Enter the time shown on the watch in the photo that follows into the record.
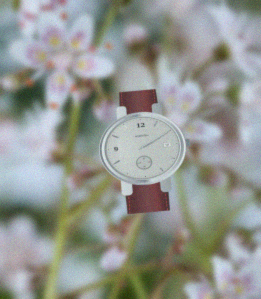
2:10
